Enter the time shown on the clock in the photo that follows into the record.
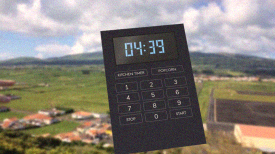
4:39
